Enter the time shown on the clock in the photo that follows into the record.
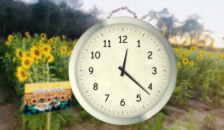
12:22
